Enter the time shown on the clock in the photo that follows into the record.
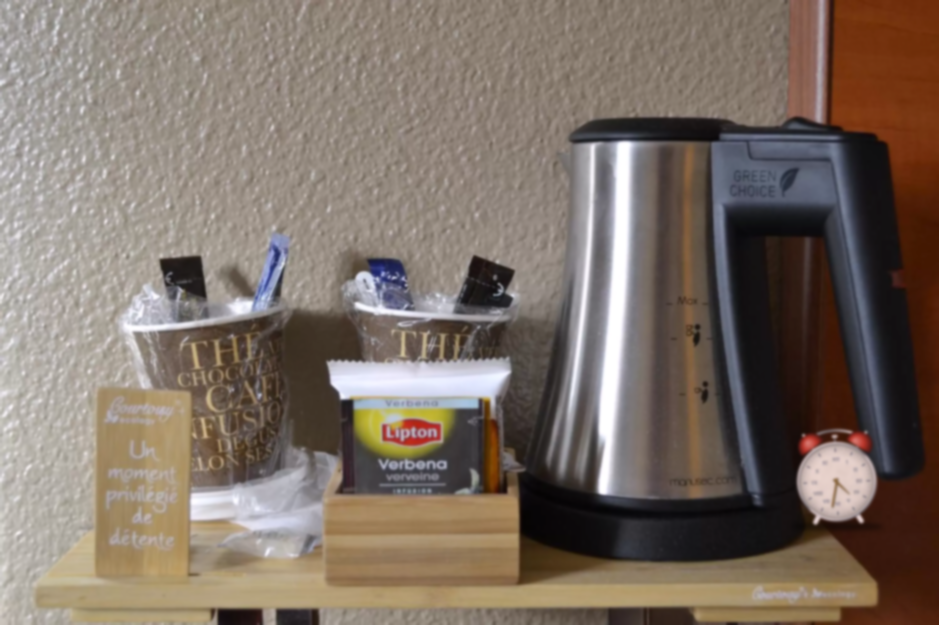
4:32
